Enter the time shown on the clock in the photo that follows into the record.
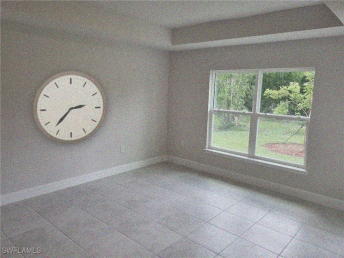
2:37
